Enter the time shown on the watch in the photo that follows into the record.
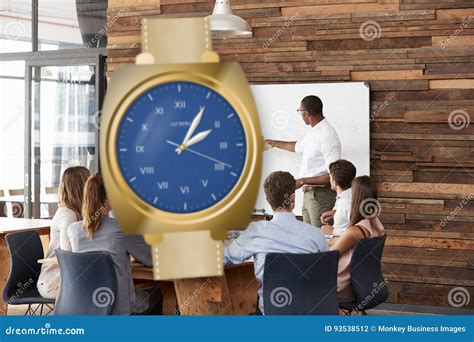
2:05:19
